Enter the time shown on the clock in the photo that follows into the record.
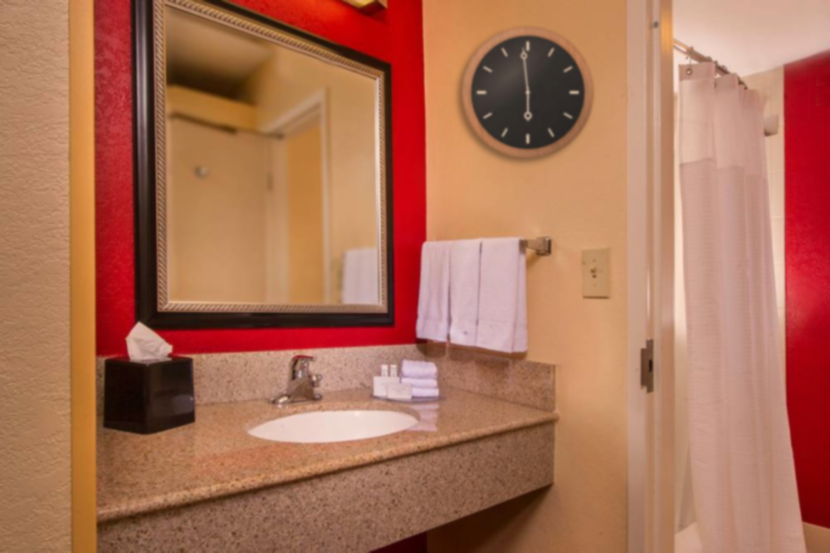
5:59
